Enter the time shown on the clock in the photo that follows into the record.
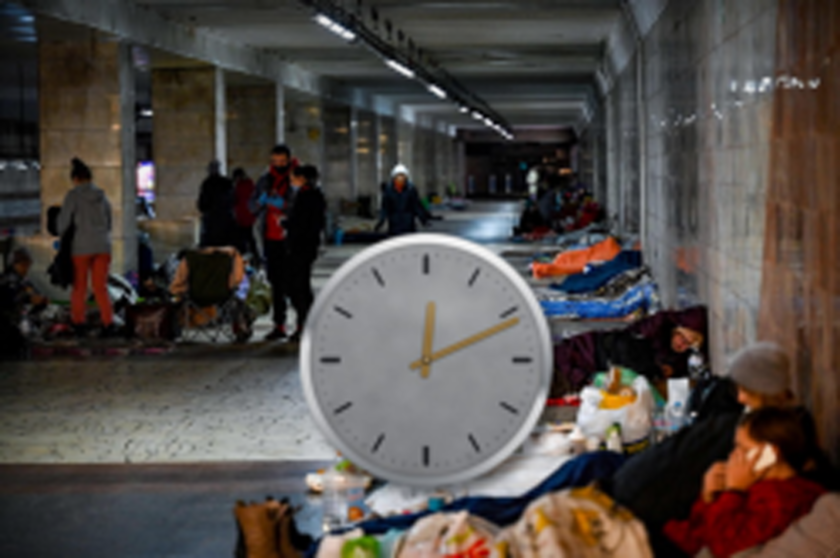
12:11
